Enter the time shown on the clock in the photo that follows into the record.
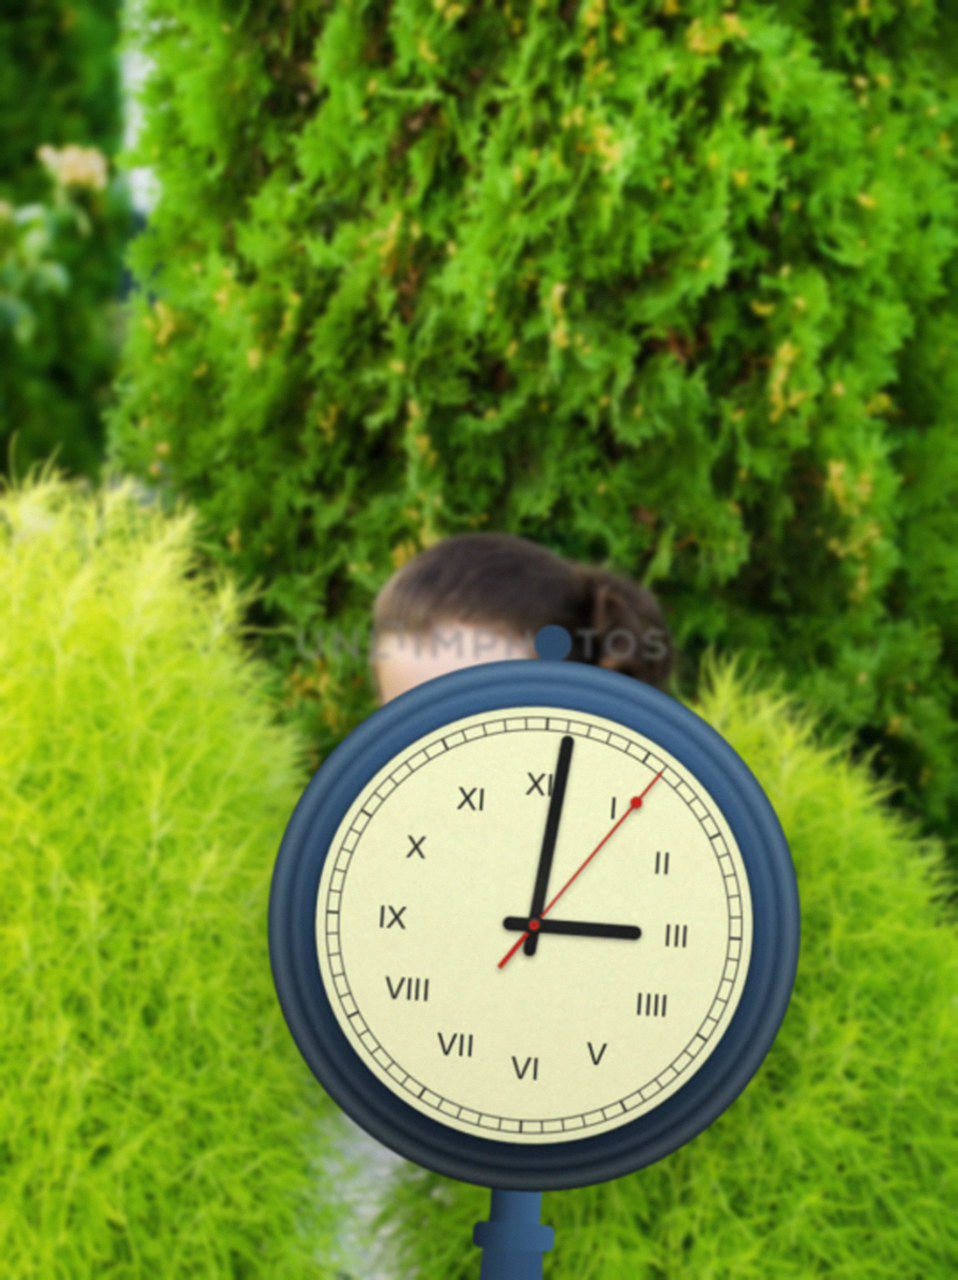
3:01:06
